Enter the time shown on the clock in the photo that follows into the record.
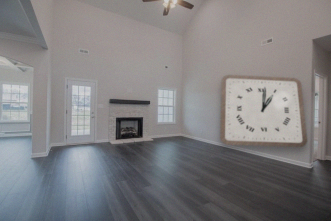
1:01
